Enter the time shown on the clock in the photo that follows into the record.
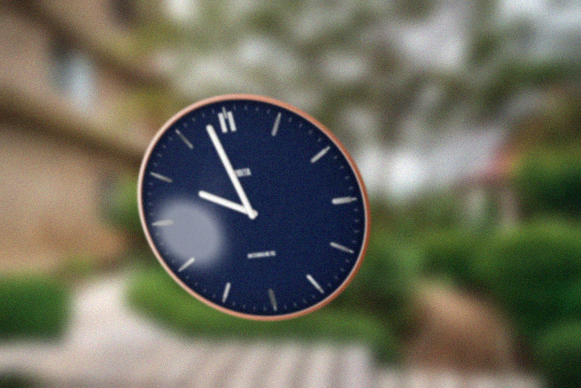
9:58
